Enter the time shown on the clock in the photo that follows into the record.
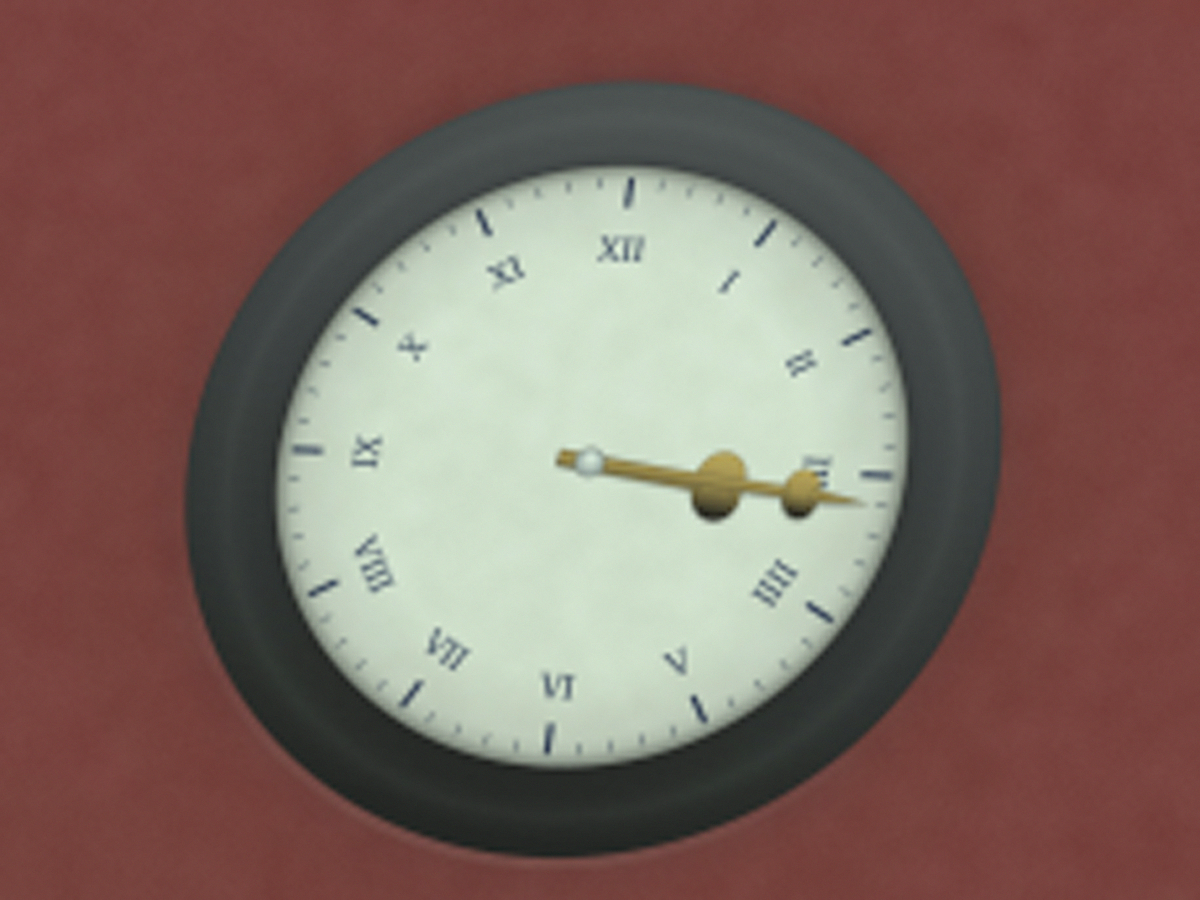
3:16
